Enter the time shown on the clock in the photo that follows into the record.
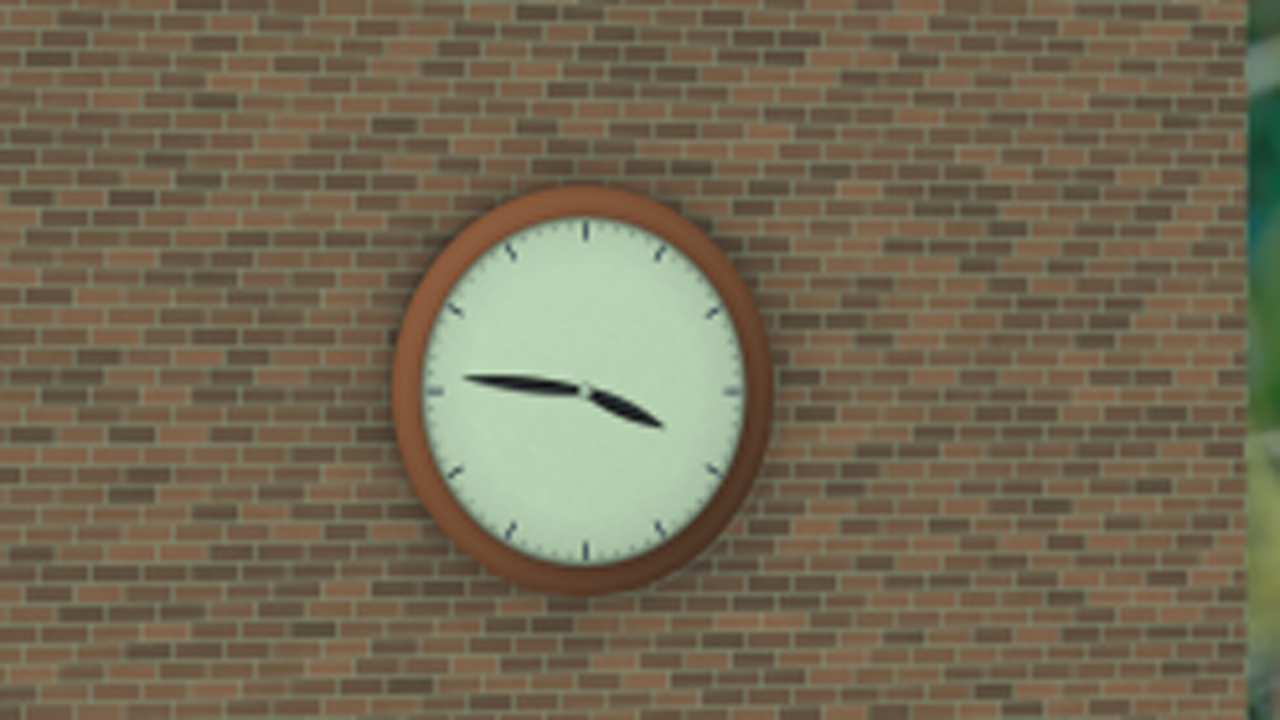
3:46
